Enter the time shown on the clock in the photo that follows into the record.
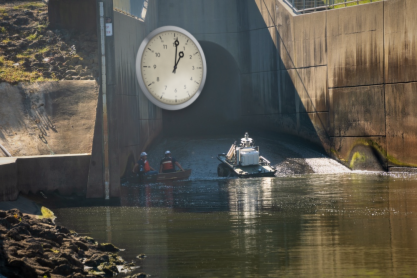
1:01
